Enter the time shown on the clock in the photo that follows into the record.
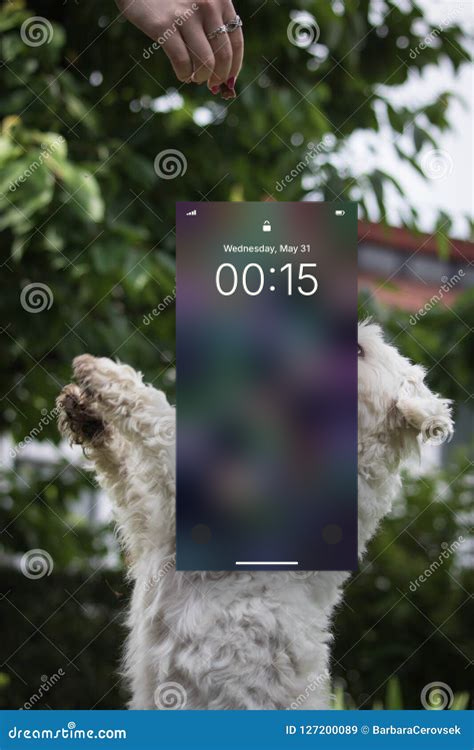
0:15
